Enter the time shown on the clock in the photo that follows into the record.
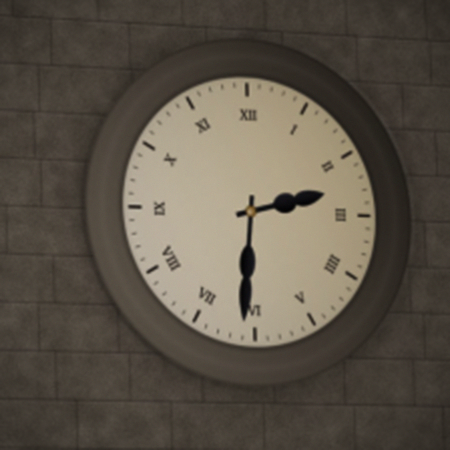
2:31
